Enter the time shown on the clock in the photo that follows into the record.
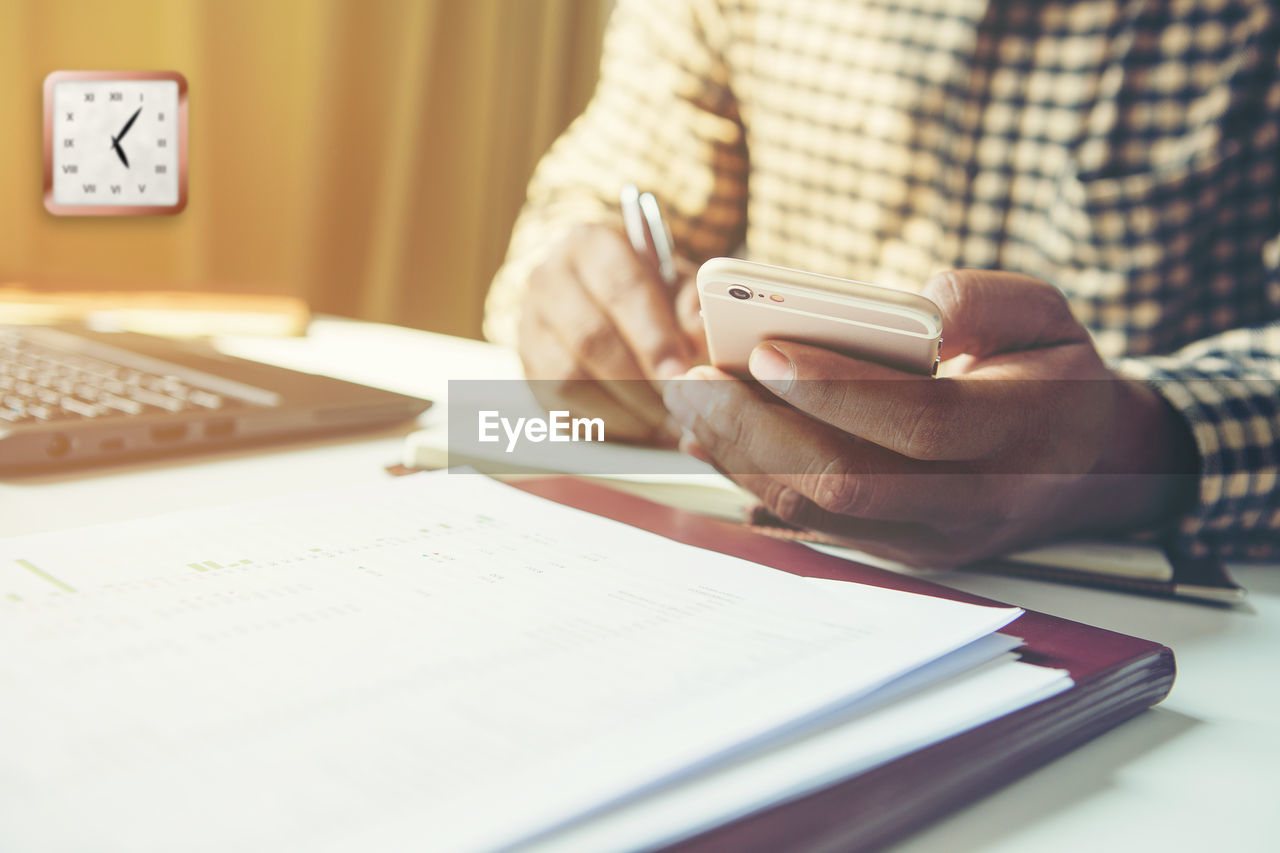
5:06
